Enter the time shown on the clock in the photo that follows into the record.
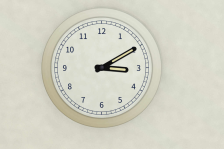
3:10
